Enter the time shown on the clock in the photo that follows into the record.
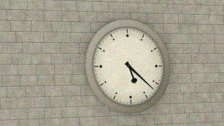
5:22
